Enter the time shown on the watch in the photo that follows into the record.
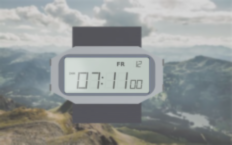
7:11
